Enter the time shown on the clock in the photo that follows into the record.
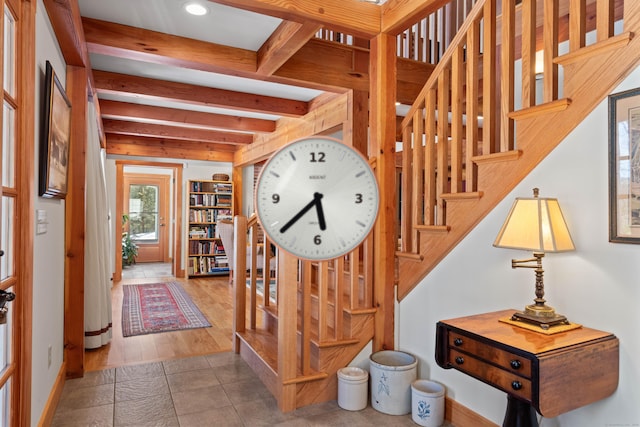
5:38
